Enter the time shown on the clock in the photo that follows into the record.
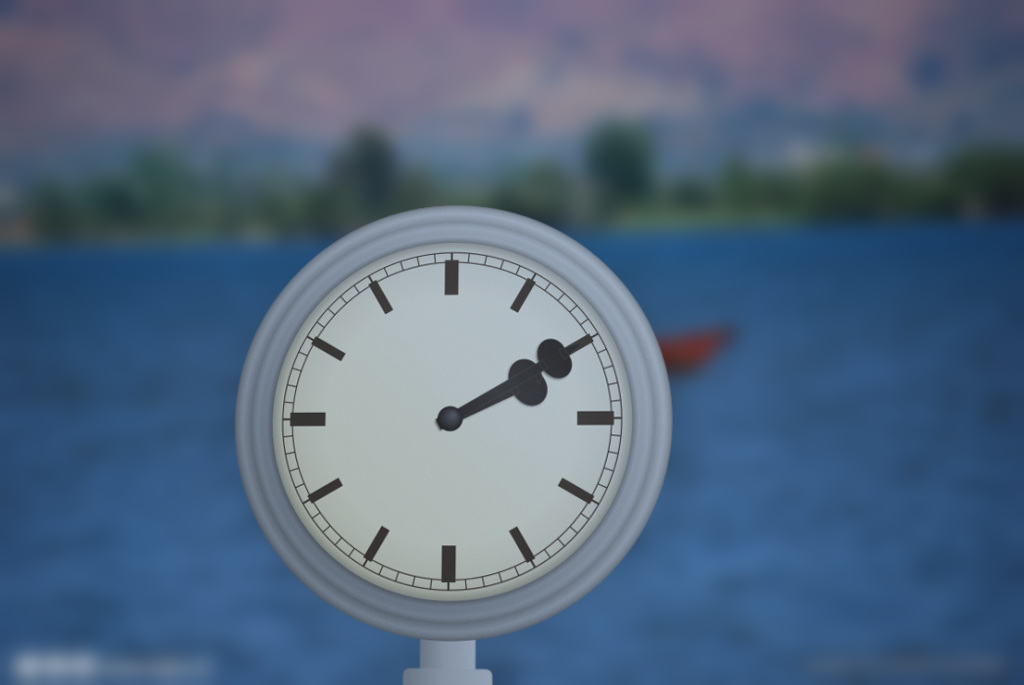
2:10
